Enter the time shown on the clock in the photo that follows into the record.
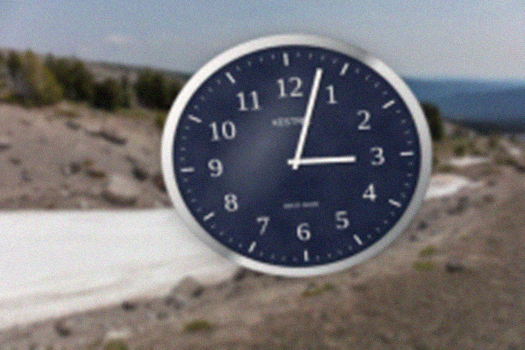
3:03
